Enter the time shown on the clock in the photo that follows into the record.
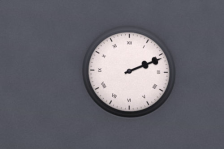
2:11
